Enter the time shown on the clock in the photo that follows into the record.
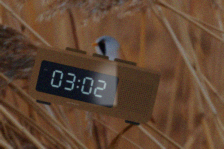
3:02
